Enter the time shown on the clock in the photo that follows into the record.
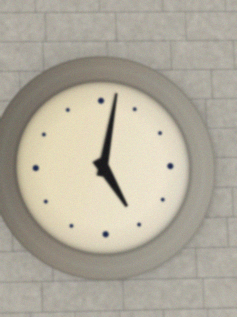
5:02
